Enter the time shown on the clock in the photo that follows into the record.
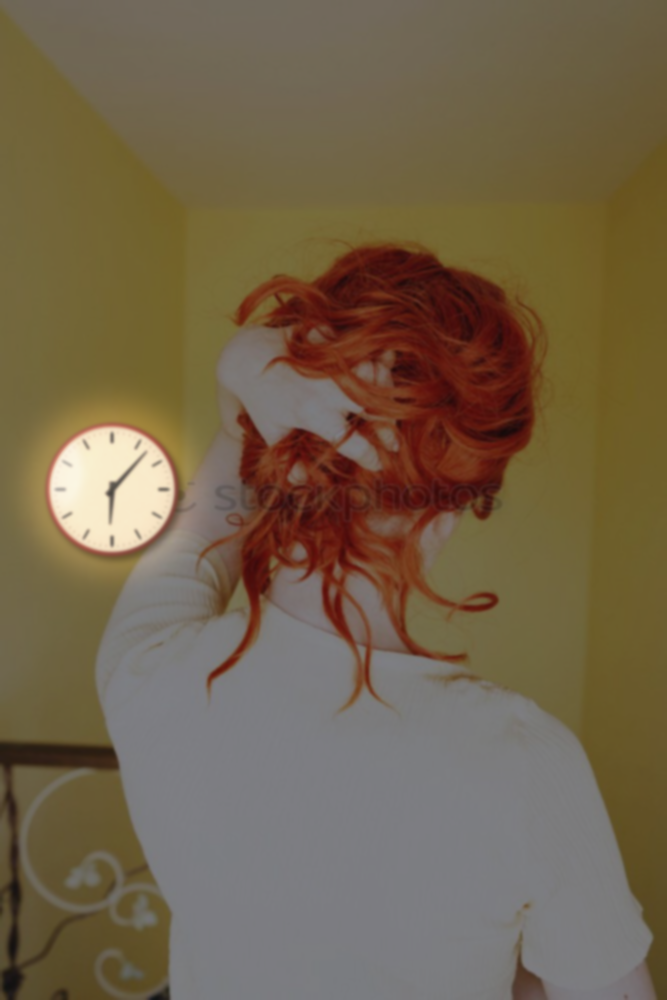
6:07
